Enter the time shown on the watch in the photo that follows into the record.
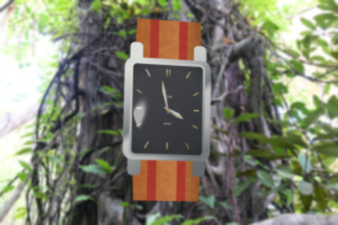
3:58
